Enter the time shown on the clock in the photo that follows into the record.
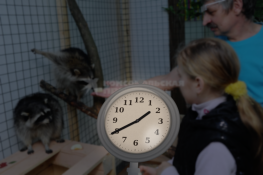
1:40
